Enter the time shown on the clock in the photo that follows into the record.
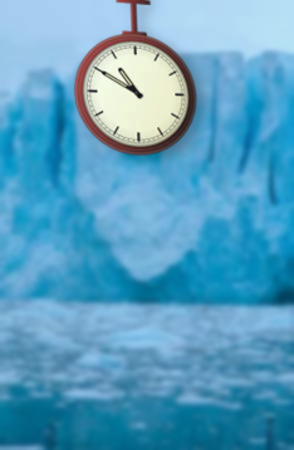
10:50
